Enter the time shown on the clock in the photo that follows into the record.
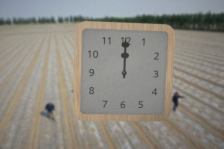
12:00
